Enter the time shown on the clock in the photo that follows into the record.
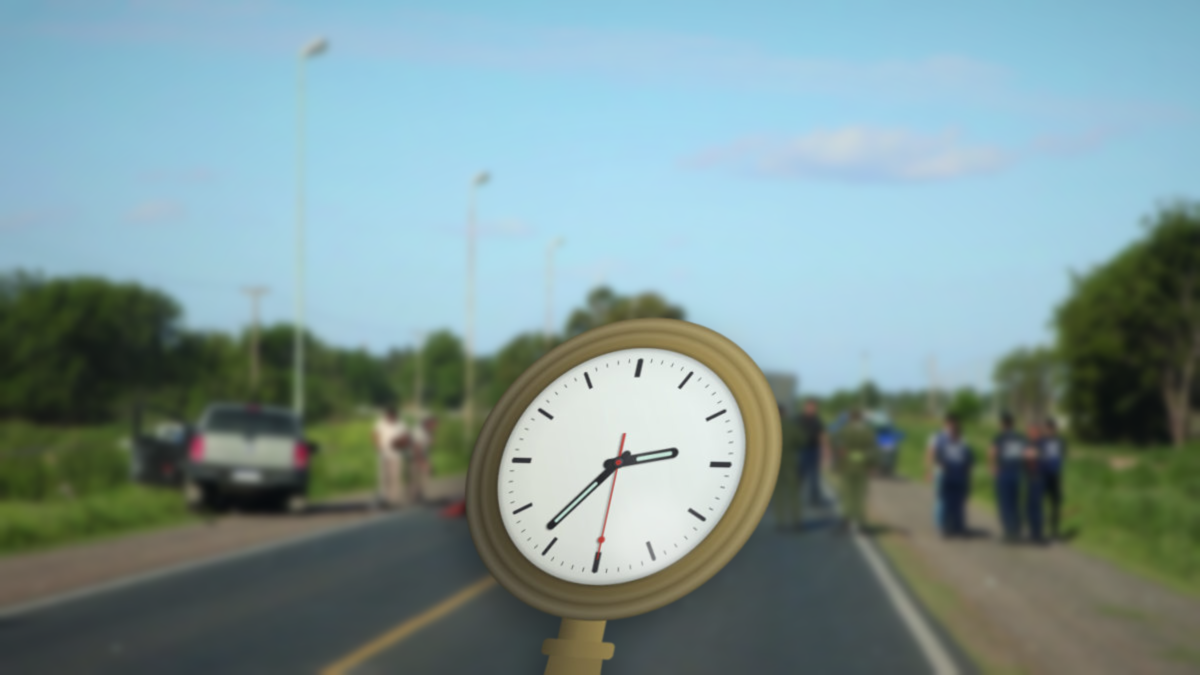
2:36:30
